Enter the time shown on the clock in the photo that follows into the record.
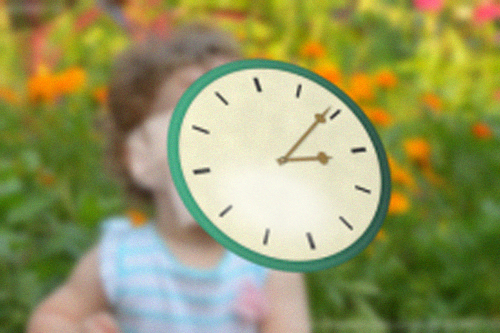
3:09
